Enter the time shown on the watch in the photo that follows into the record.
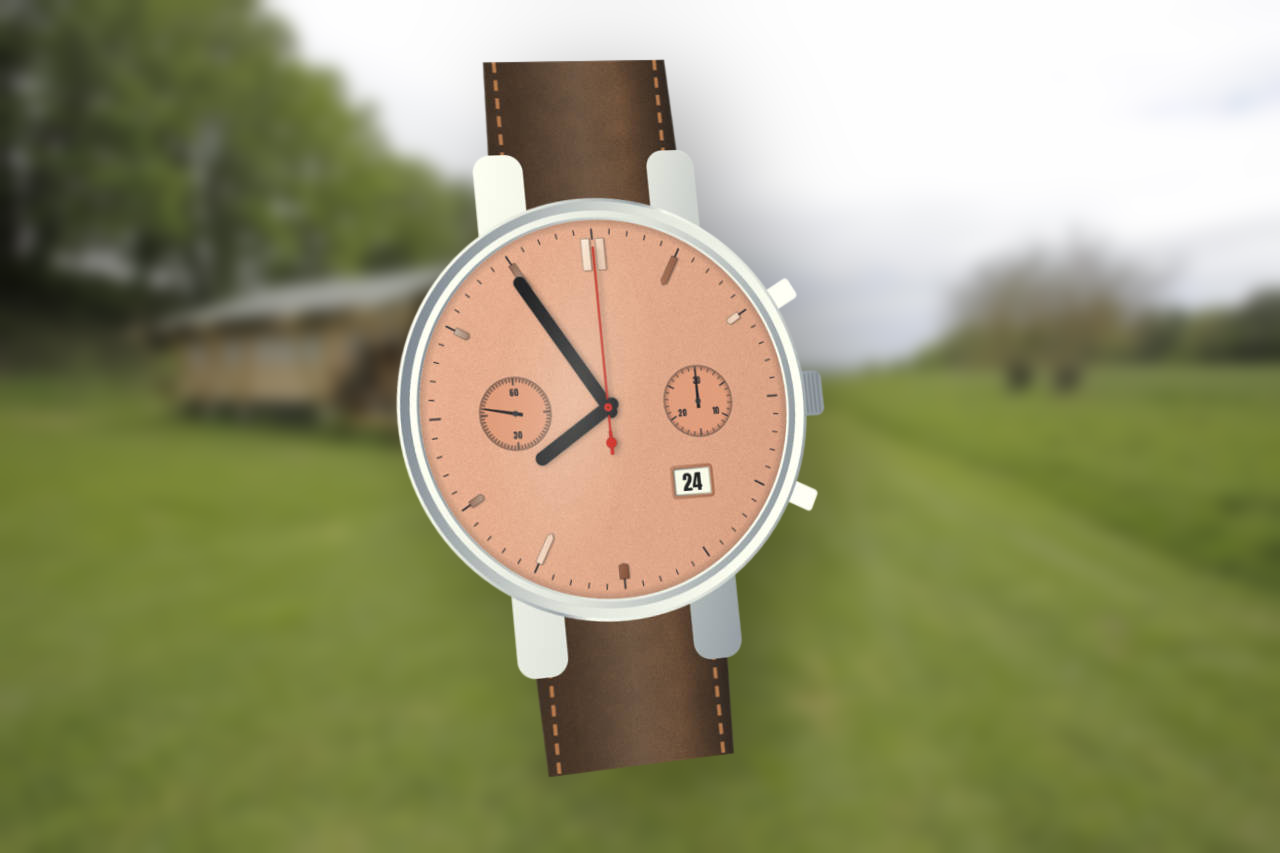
7:54:47
